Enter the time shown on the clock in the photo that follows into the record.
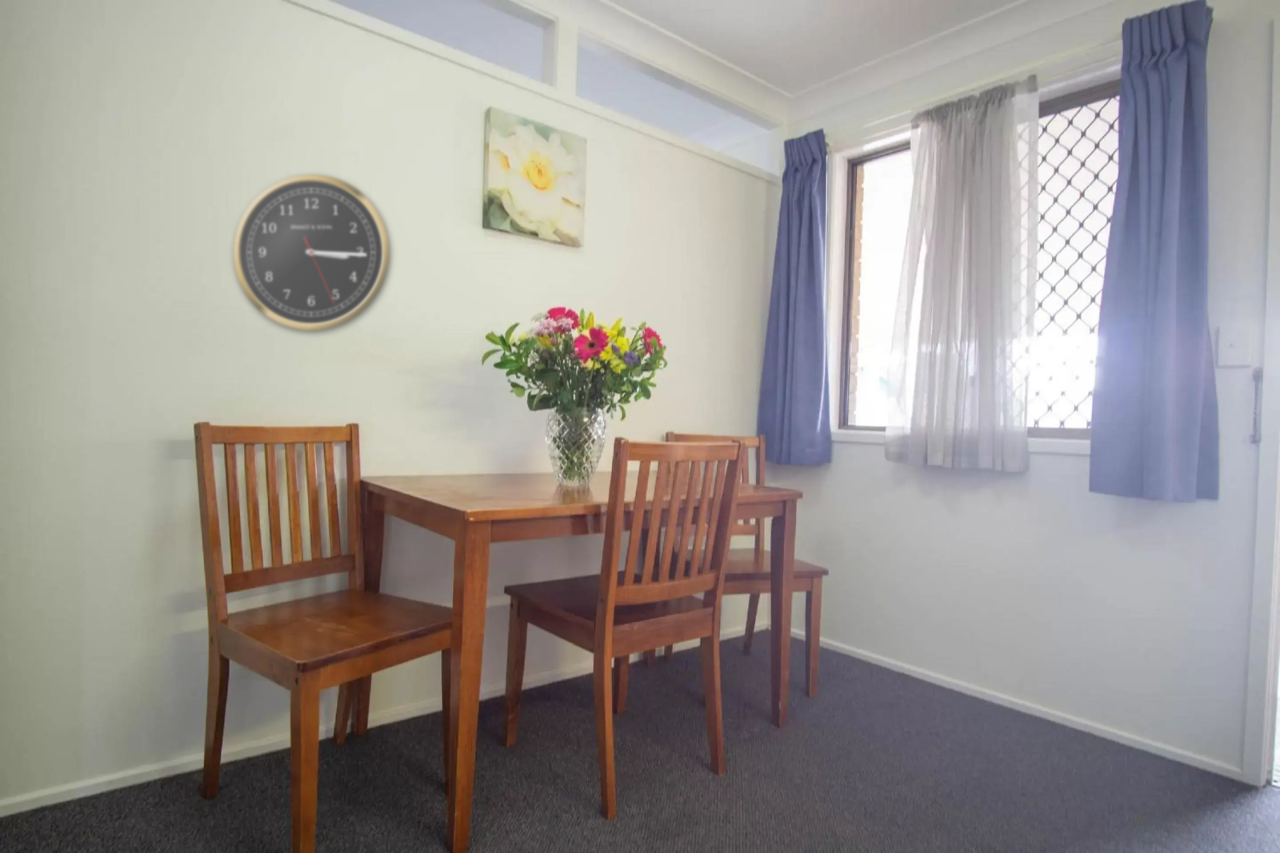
3:15:26
